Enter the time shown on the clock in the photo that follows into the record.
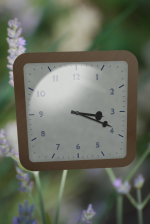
3:19
